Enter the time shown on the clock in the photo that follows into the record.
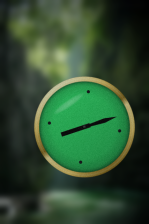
8:11
